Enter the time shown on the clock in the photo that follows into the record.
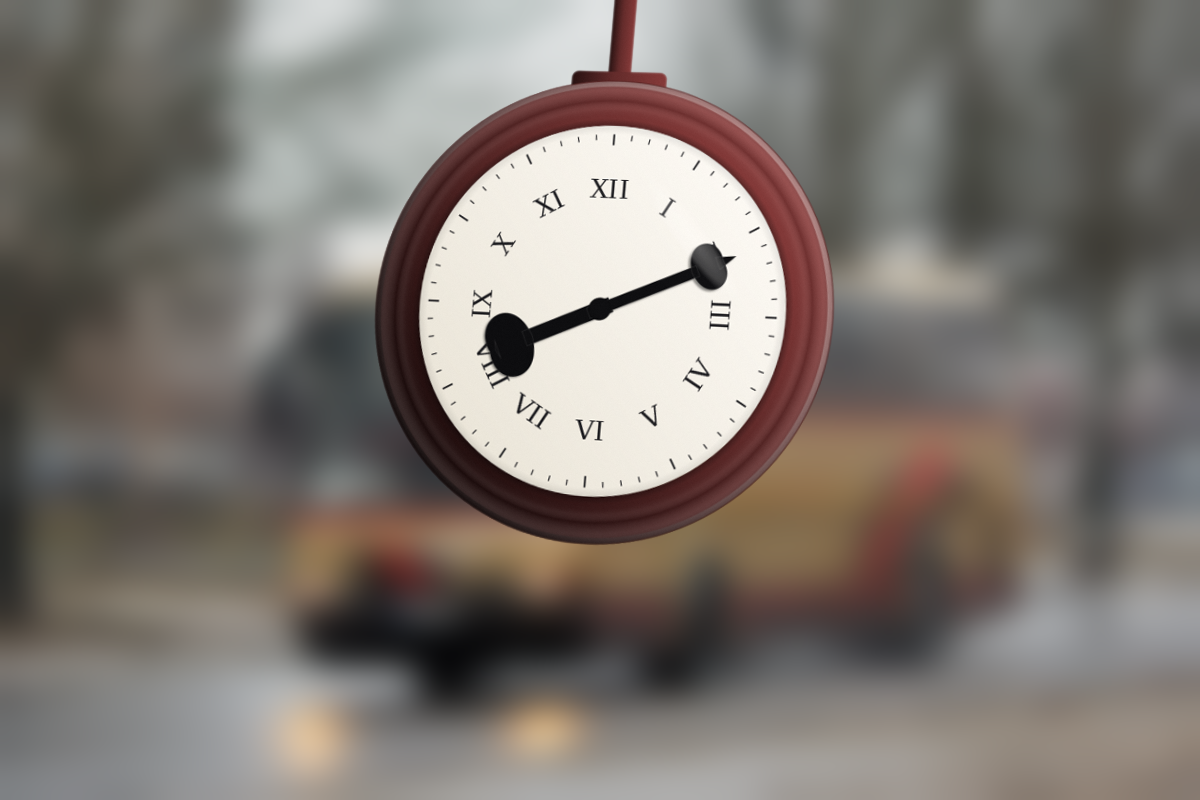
8:11
